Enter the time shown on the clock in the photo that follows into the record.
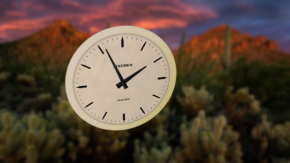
1:56
